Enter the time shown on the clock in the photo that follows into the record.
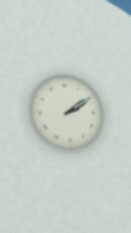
2:10
